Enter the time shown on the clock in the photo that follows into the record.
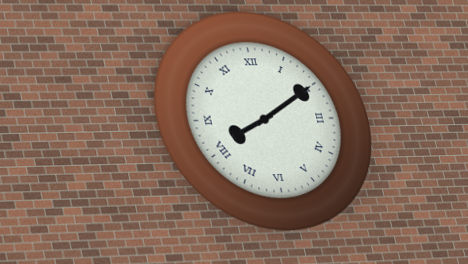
8:10
